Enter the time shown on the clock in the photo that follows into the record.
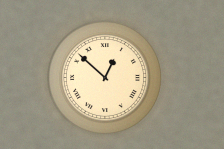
12:52
